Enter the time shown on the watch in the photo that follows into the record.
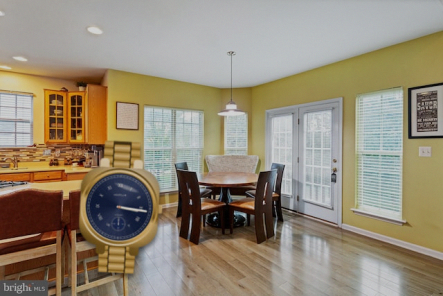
3:16
